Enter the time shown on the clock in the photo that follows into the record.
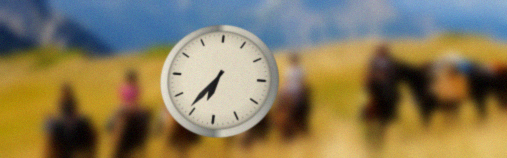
6:36
